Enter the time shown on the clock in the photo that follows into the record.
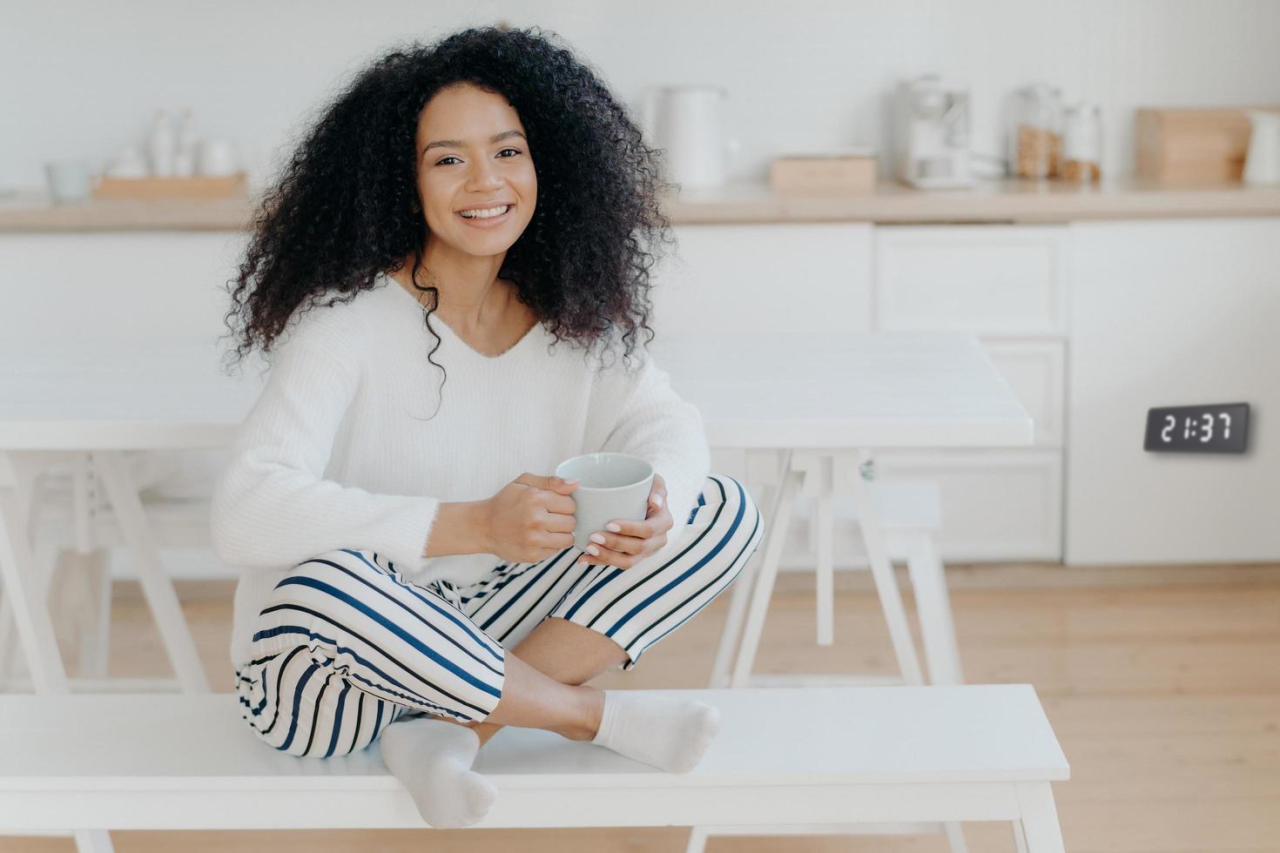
21:37
